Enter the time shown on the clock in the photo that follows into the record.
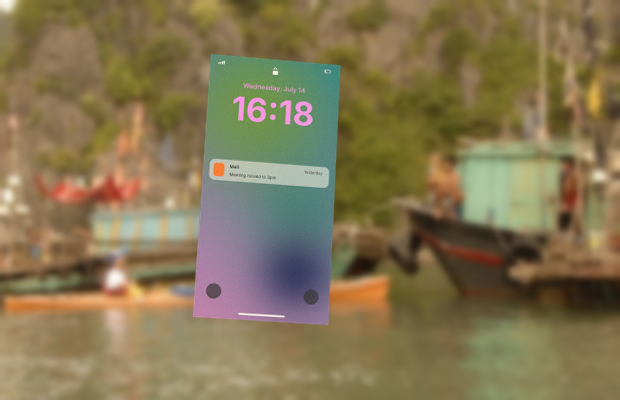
16:18
